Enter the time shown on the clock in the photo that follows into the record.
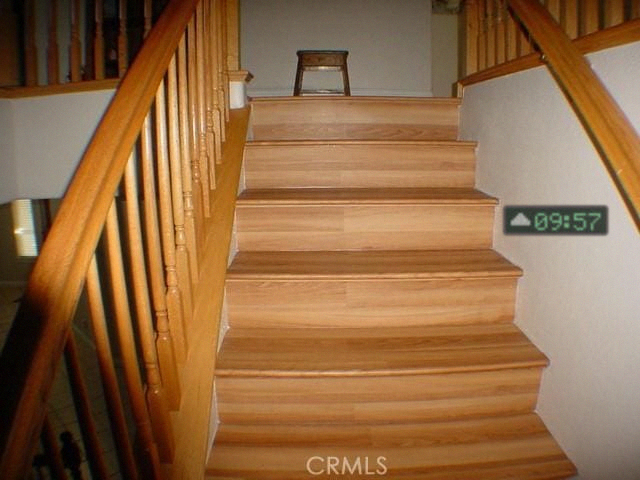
9:57
